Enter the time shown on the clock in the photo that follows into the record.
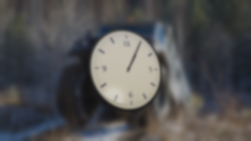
1:05
